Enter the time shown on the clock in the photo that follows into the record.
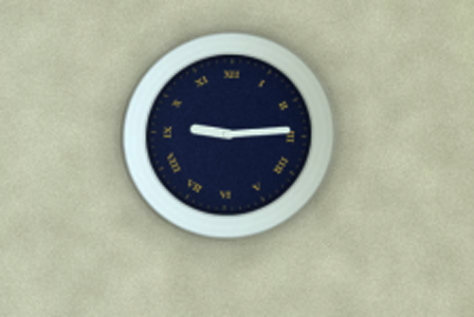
9:14
